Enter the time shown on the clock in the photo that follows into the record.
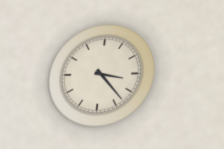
3:23
